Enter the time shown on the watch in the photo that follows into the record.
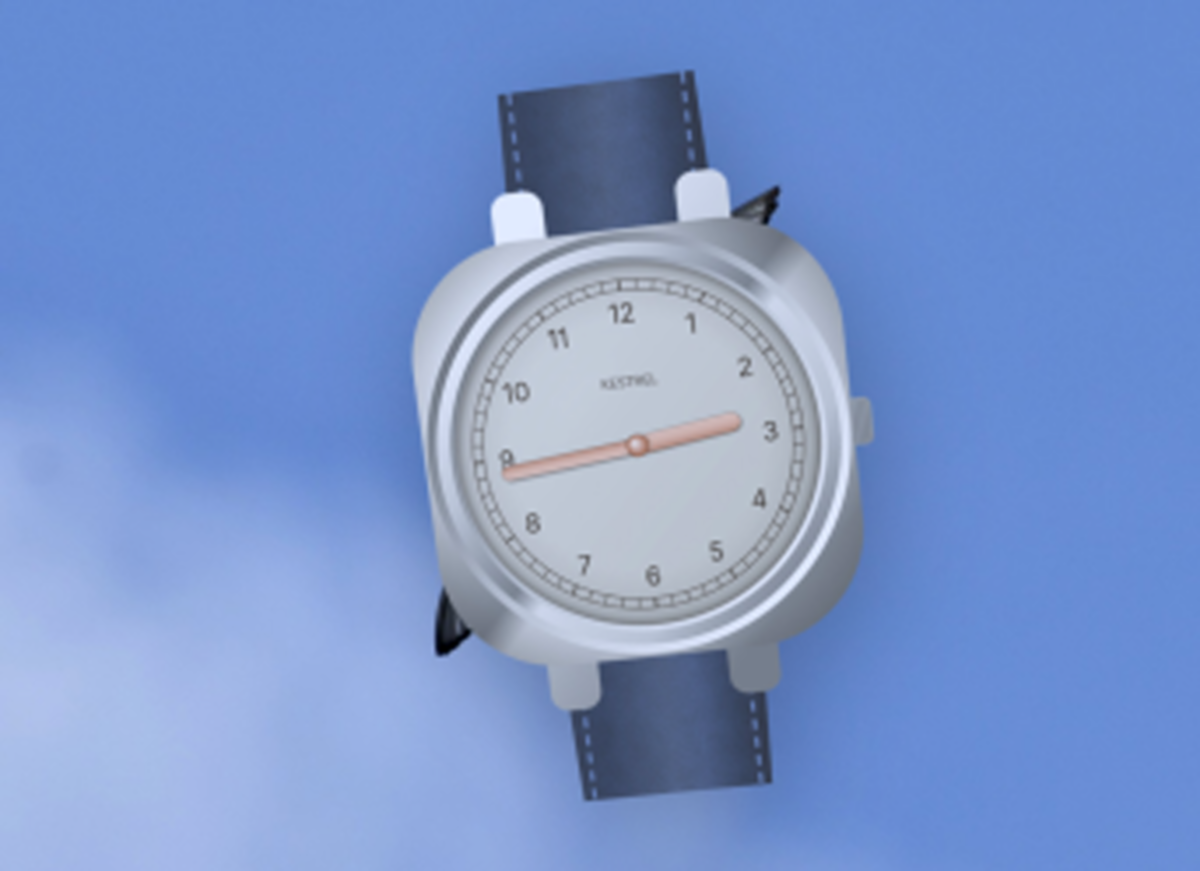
2:44
